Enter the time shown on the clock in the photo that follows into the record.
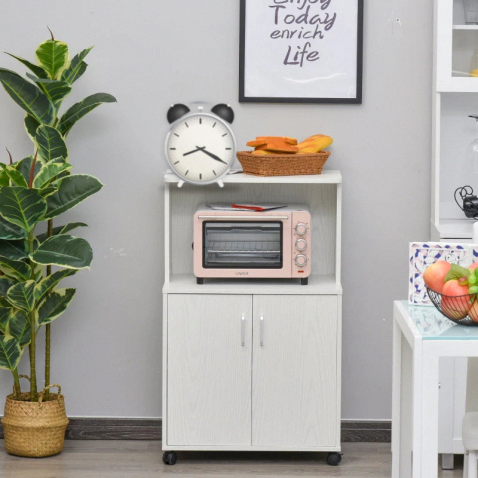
8:20
